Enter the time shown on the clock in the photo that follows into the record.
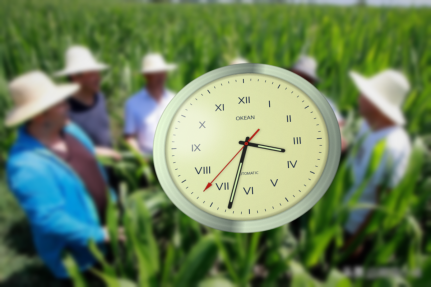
3:32:37
